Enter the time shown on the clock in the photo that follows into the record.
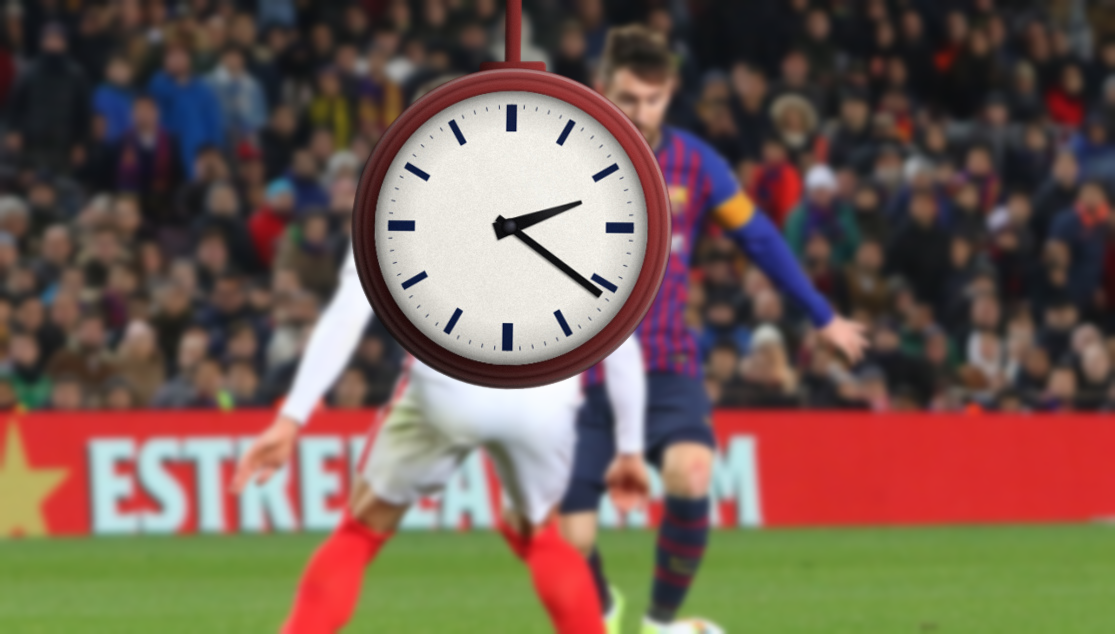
2:21
